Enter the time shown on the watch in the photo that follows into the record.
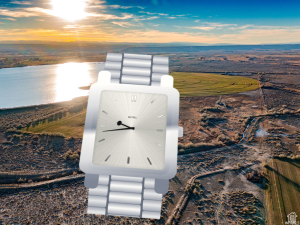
9:43
